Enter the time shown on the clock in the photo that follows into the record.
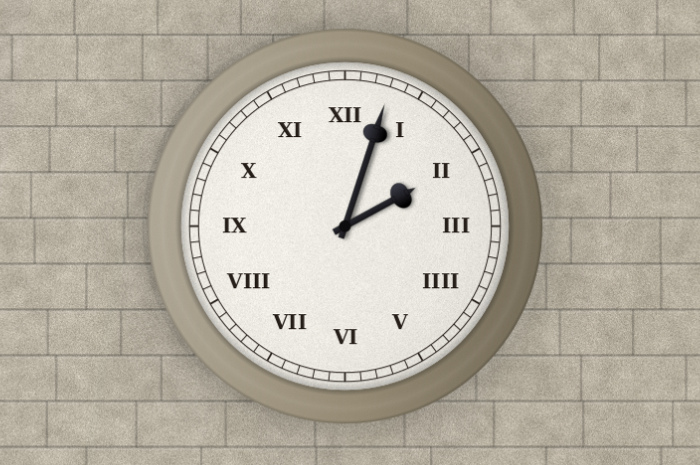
2:03
